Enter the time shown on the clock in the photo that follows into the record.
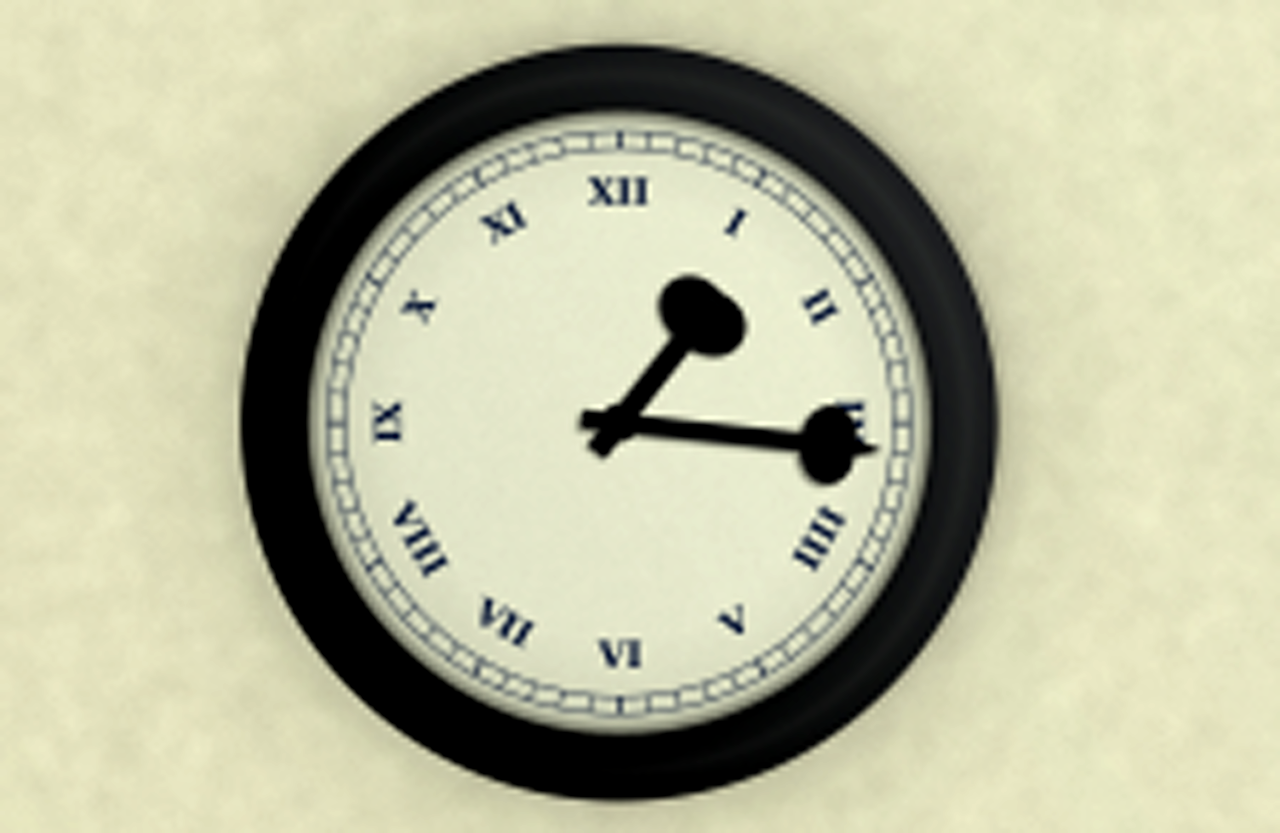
1:16
